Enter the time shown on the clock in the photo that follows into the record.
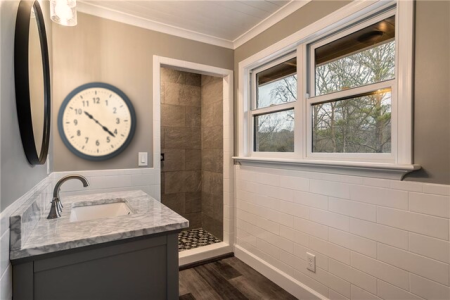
10:22
